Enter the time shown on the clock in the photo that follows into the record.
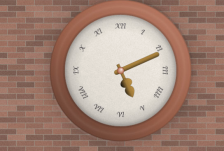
5:11
